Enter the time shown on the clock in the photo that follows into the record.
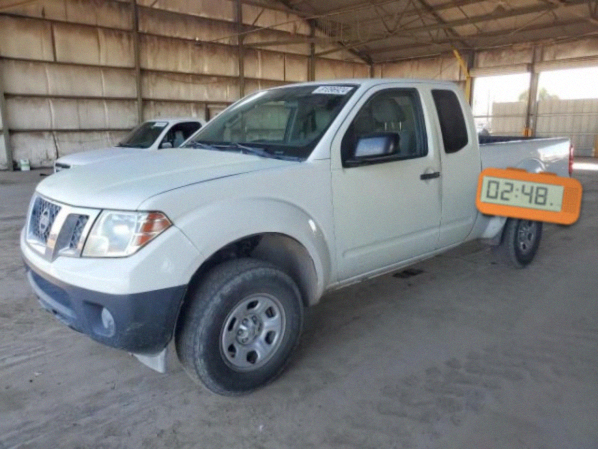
2:48
